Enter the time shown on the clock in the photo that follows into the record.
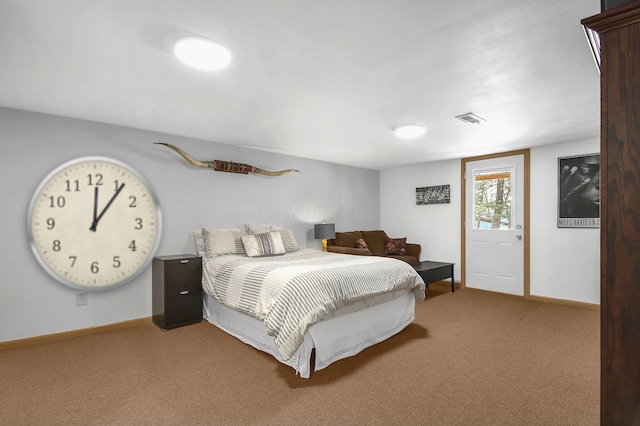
12:06
